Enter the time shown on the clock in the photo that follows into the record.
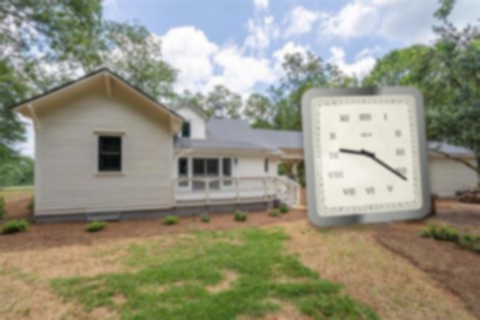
9:21
